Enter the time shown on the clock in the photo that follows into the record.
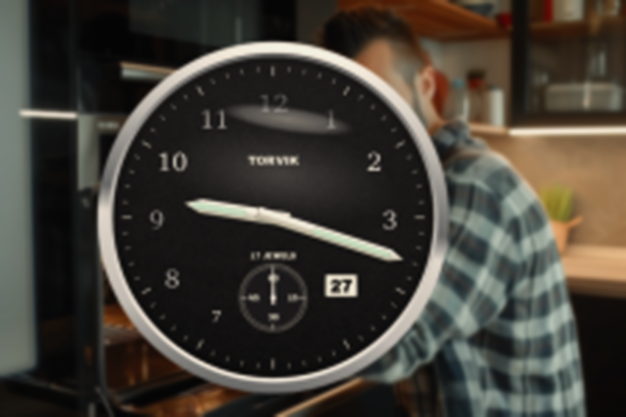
9:18
